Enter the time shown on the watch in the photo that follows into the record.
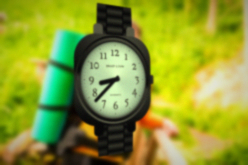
8:38
